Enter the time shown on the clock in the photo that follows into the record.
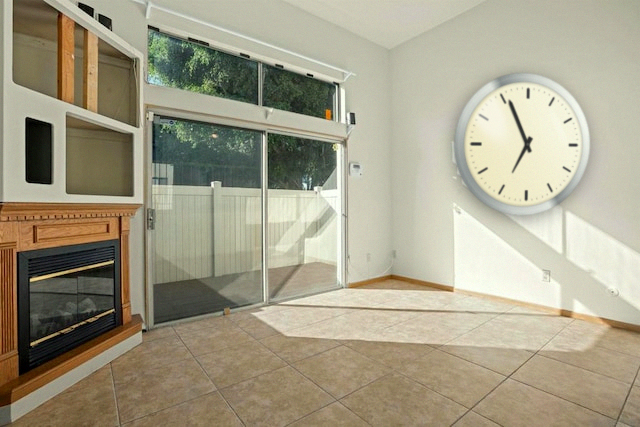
6:56
